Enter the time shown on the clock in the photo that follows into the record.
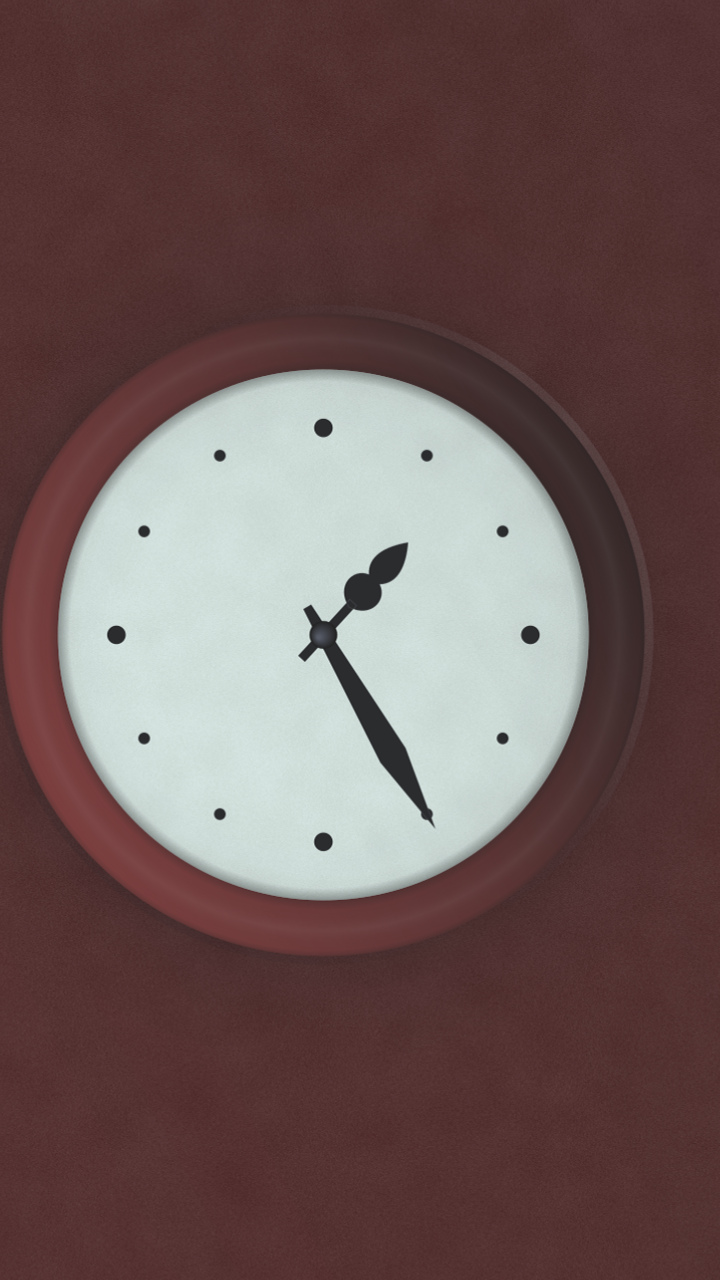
1:25
